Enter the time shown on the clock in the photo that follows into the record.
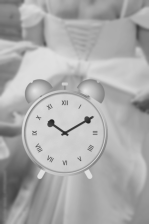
10:10
